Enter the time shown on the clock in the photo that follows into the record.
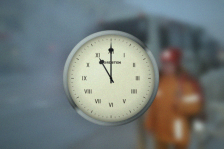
11:00
